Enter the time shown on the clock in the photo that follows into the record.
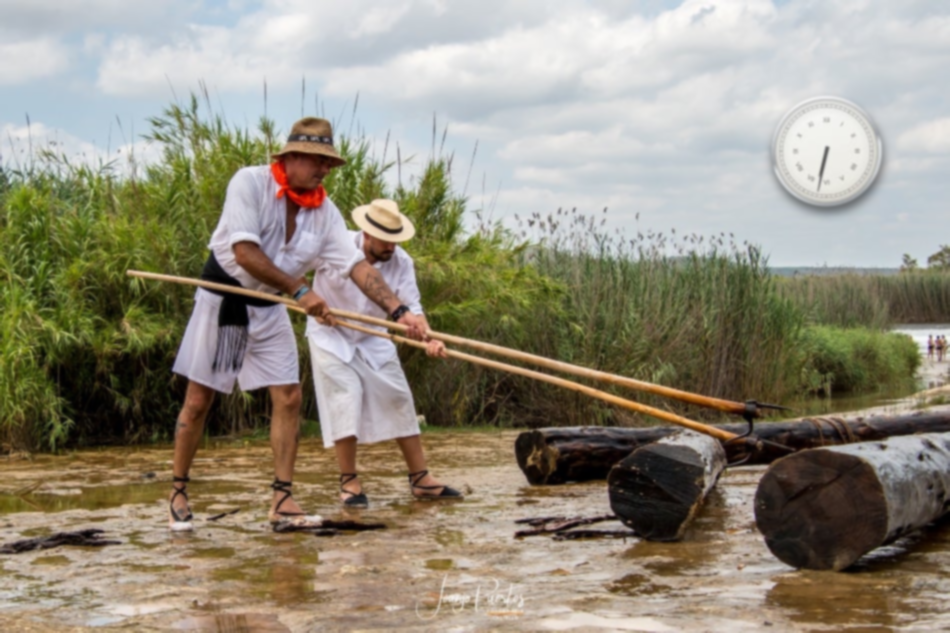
6:32
